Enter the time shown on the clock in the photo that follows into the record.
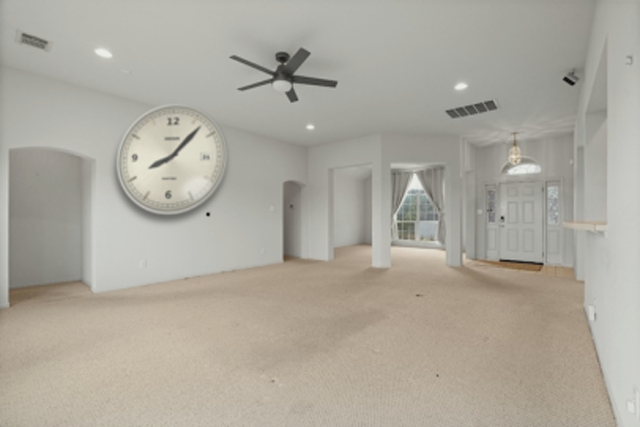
8:07
